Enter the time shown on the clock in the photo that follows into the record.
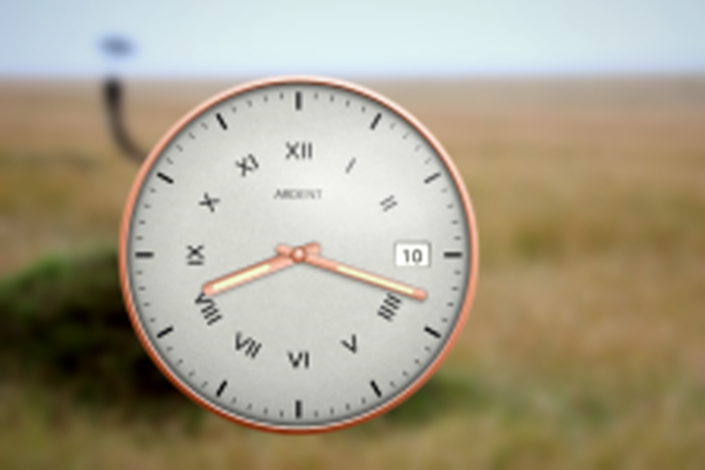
8:18
